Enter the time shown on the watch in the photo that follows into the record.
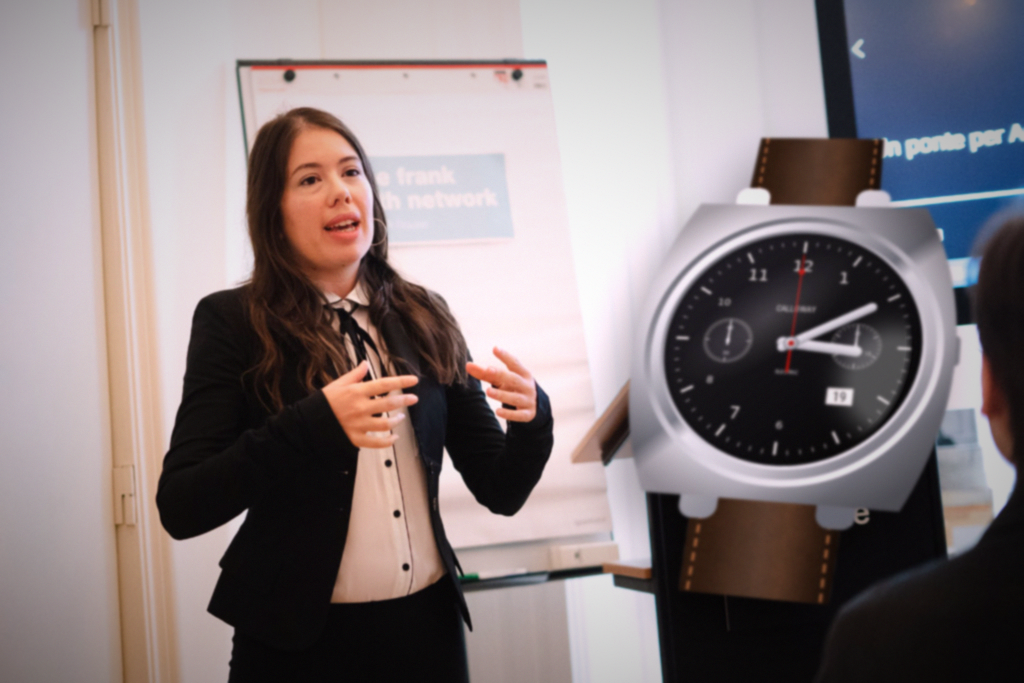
3:10
